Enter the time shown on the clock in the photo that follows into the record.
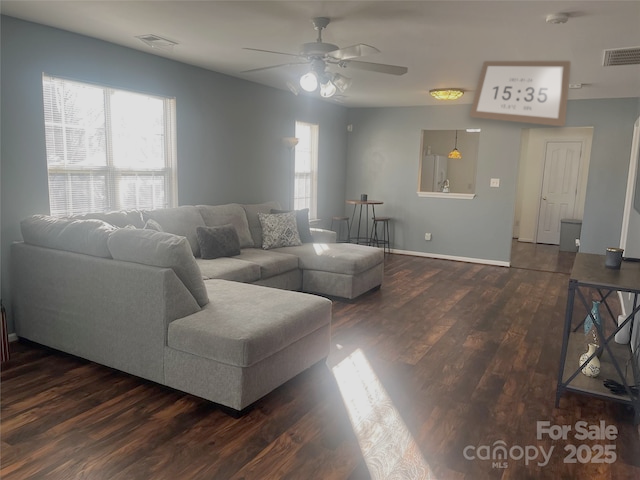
15:35
